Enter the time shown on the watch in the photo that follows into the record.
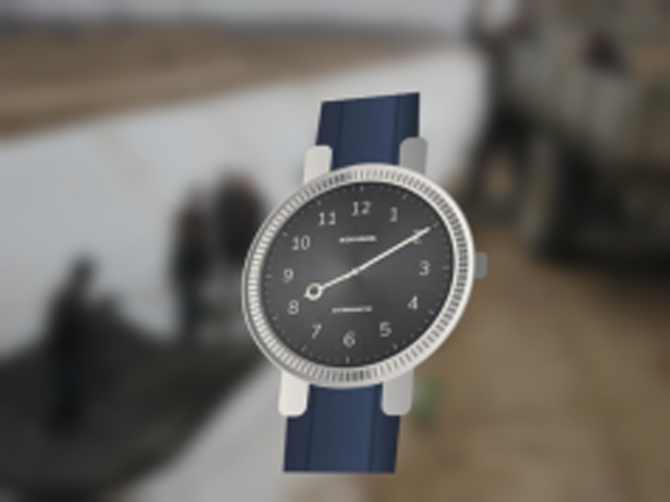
8:10
